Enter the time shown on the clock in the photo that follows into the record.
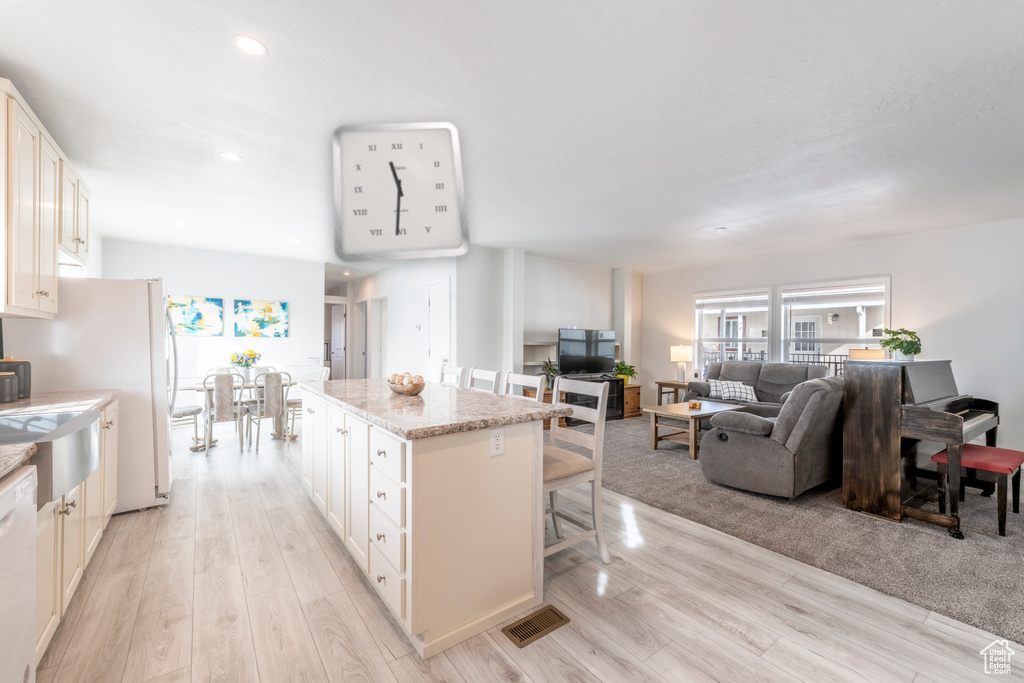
11:31
